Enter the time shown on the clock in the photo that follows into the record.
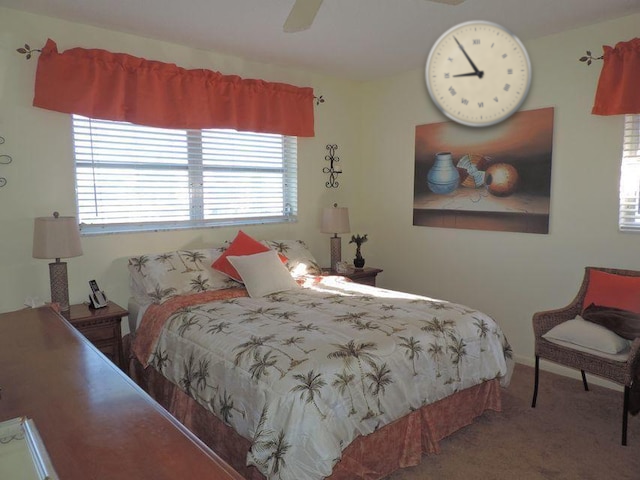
8:55
